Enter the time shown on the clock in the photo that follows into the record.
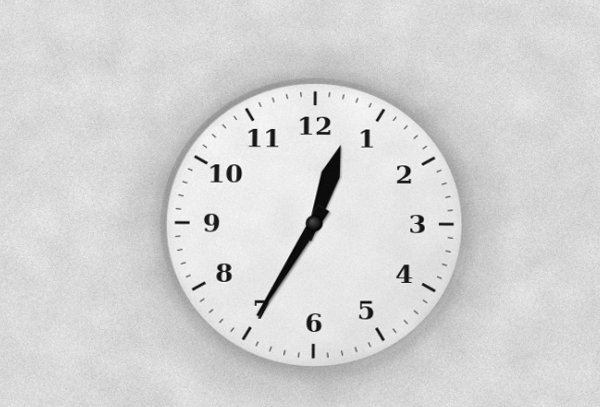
12:35
